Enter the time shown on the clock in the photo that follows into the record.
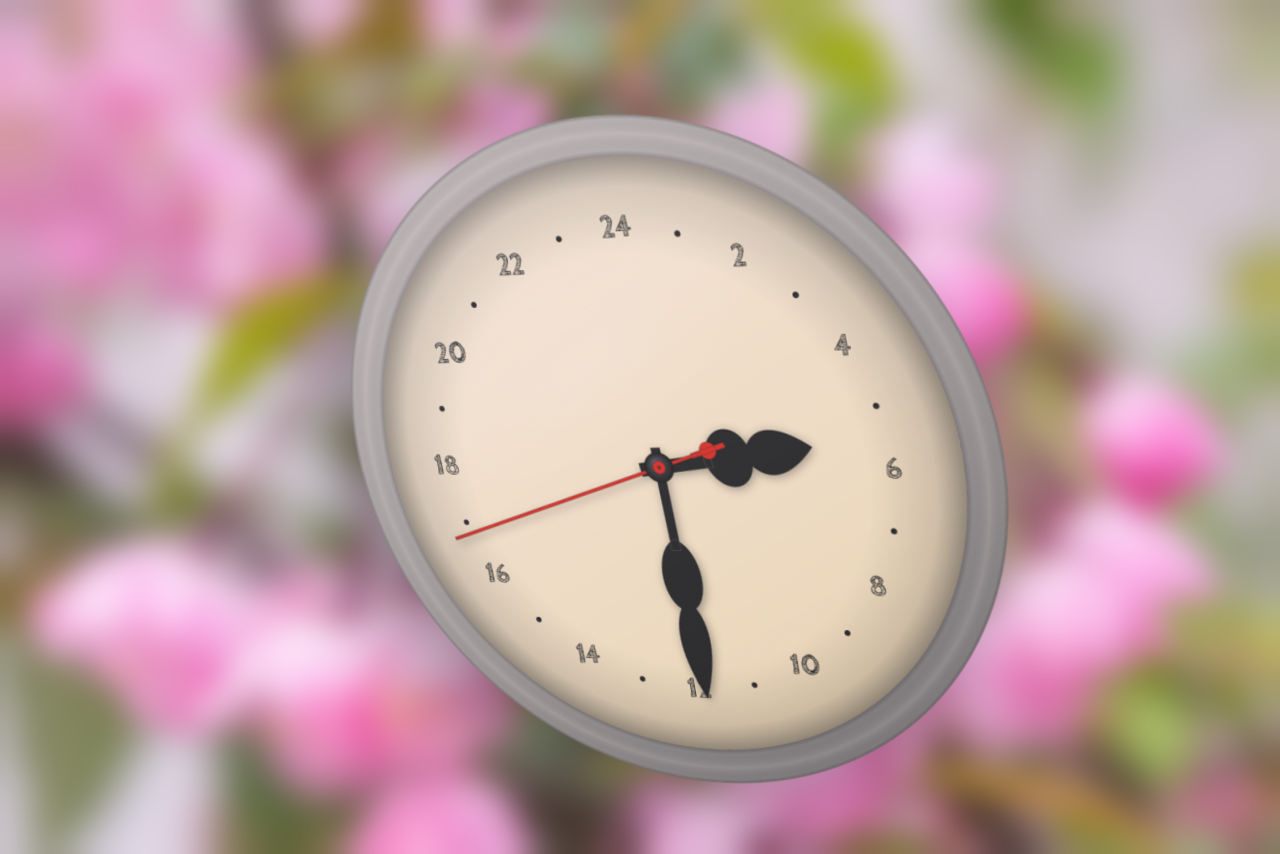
5:29:42
